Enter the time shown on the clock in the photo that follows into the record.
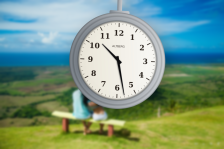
10:28
